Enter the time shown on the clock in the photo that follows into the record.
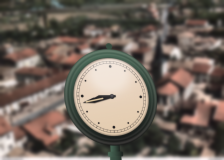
8:43
